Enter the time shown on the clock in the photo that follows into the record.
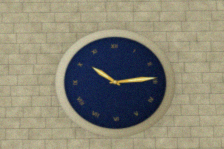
10:14
